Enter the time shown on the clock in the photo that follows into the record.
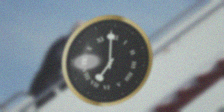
6:59
